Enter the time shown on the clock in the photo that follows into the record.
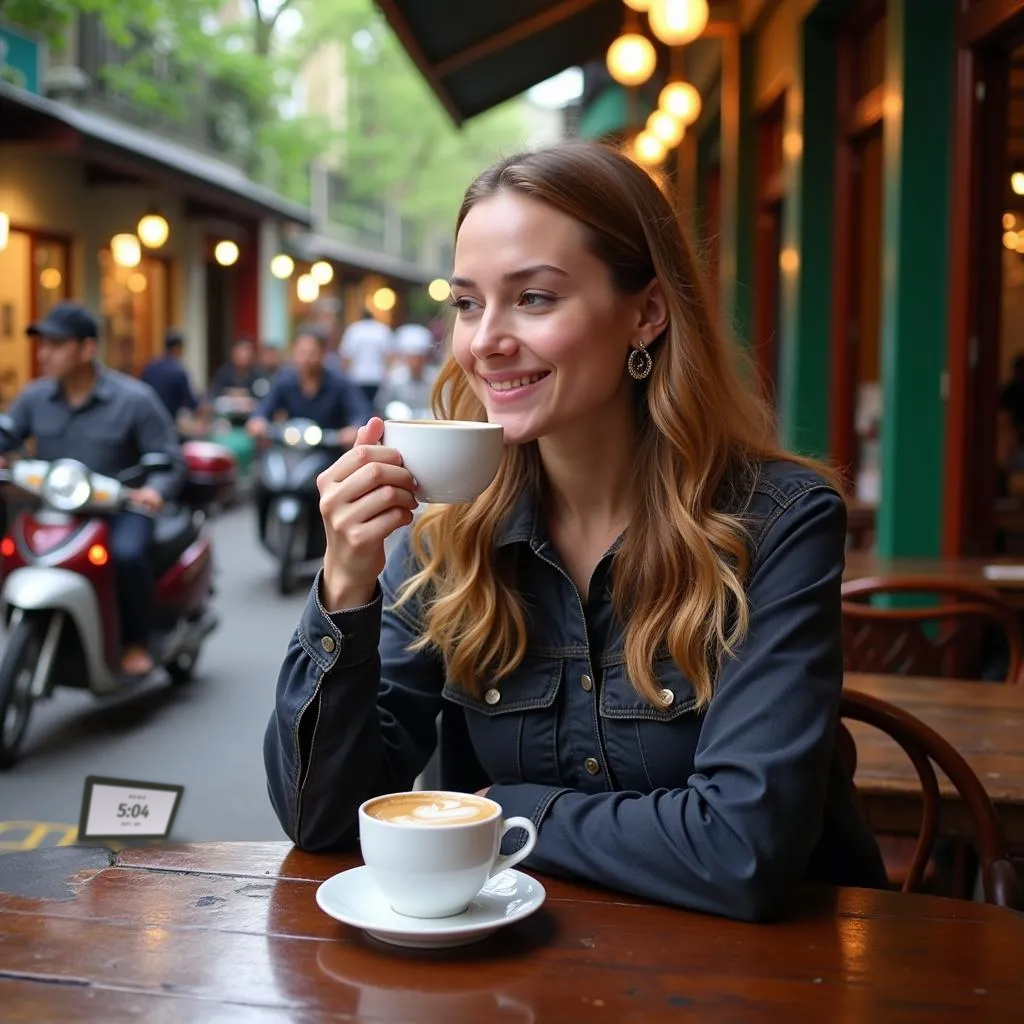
5:04
